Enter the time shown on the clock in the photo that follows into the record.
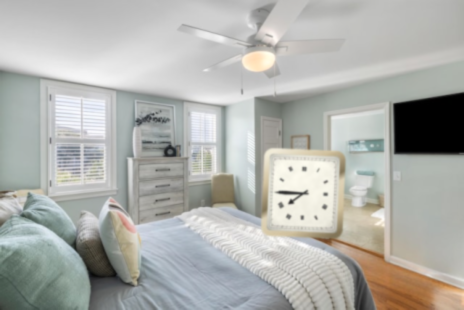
7:45
